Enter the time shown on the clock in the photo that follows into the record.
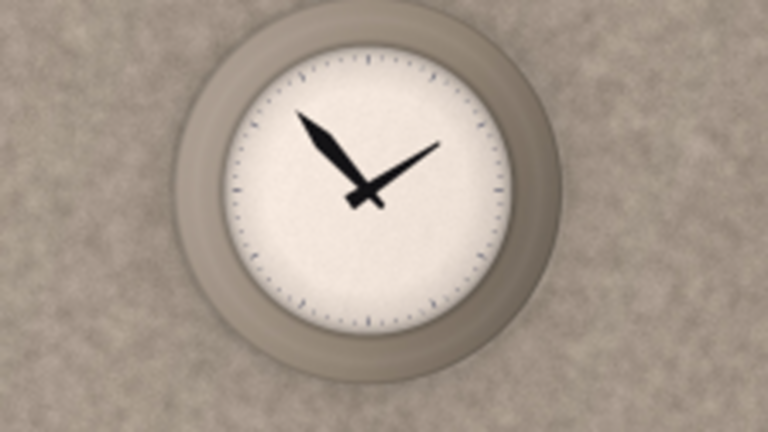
1:53
